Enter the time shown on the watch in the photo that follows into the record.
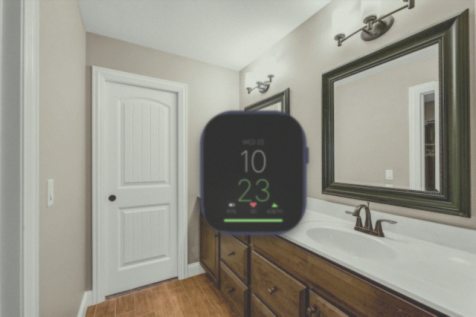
10:23
